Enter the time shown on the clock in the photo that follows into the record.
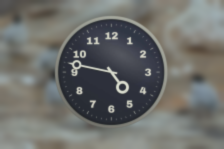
4:47
